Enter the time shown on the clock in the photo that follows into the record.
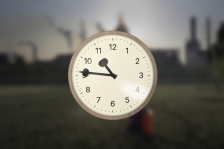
10:46
